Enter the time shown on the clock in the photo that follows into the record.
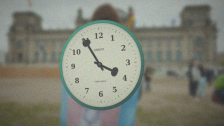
3:55
